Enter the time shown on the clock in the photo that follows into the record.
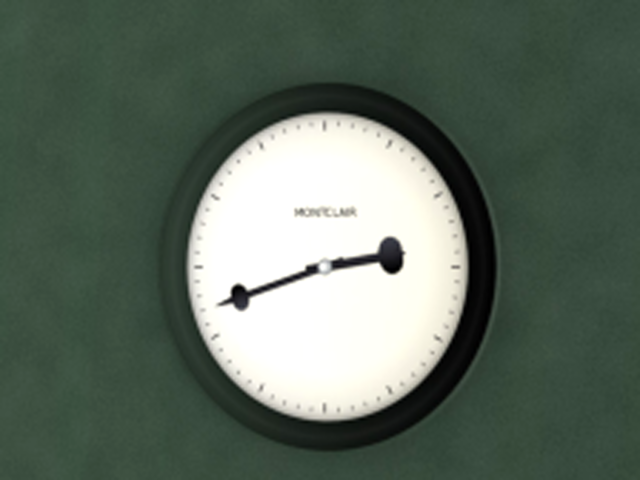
2:42
